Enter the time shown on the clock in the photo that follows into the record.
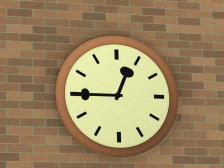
12:45
